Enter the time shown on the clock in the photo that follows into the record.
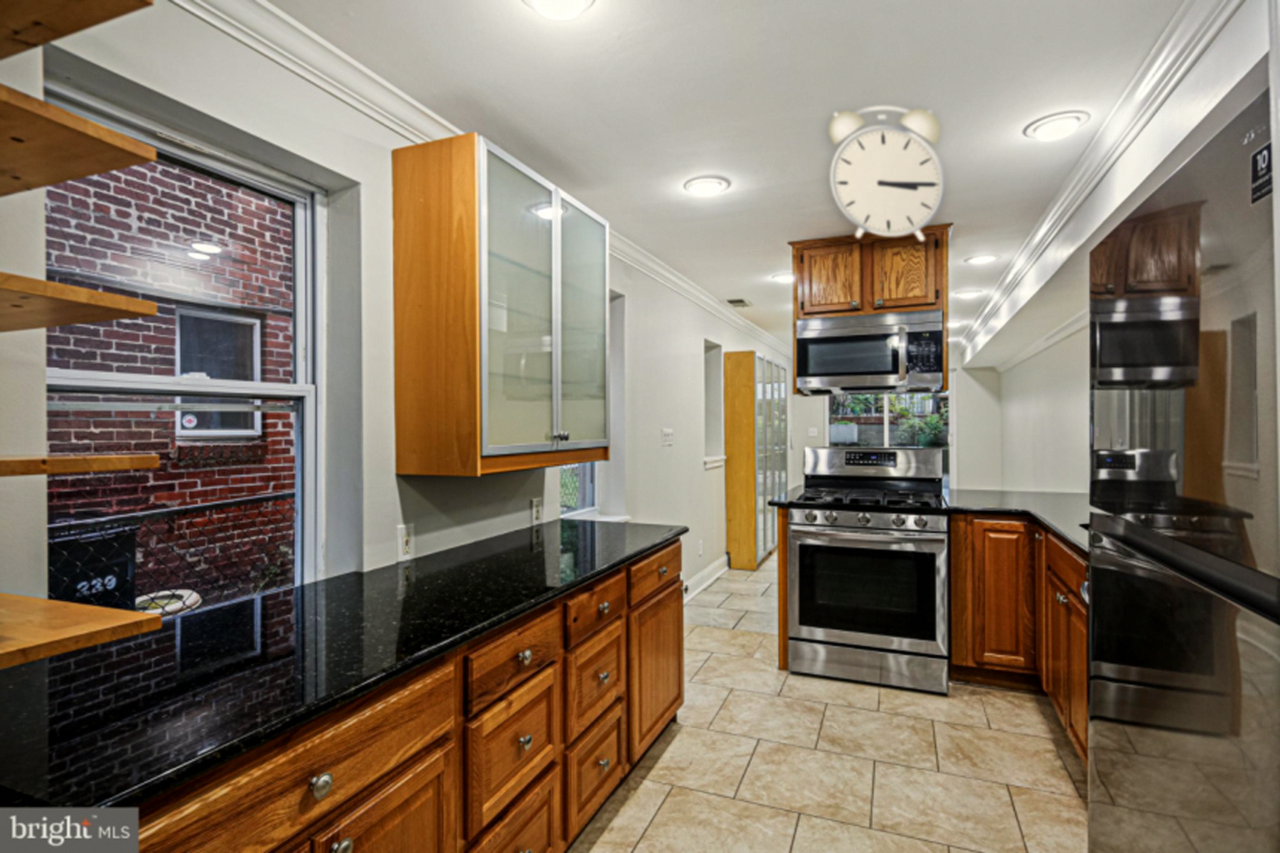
3:15
